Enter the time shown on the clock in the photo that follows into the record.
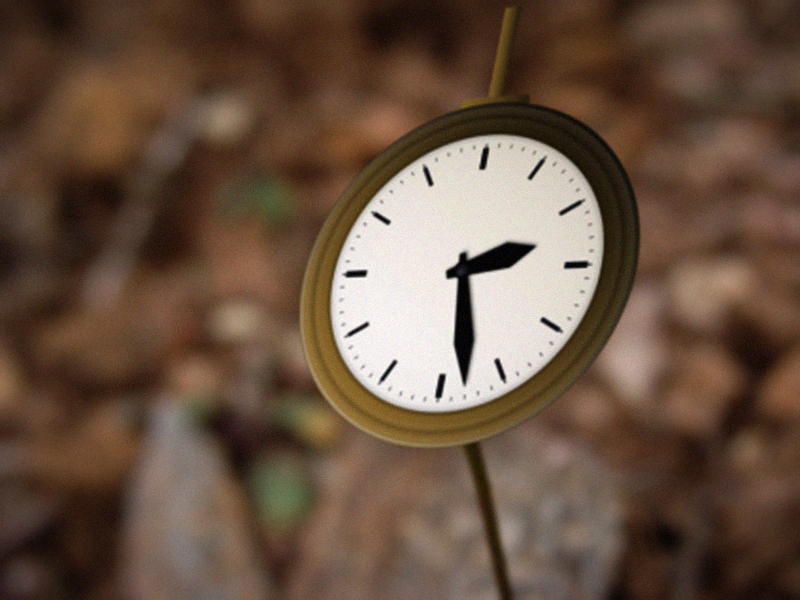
2:28
